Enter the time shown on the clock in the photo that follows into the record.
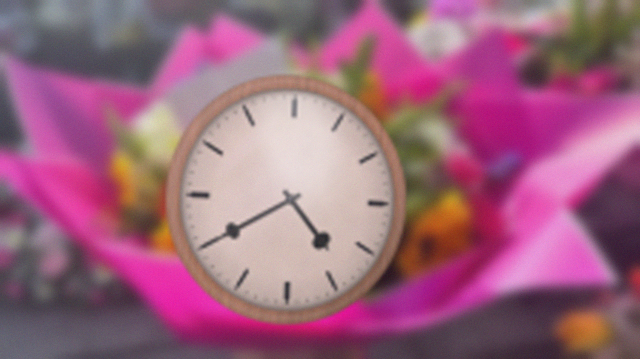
4:40
